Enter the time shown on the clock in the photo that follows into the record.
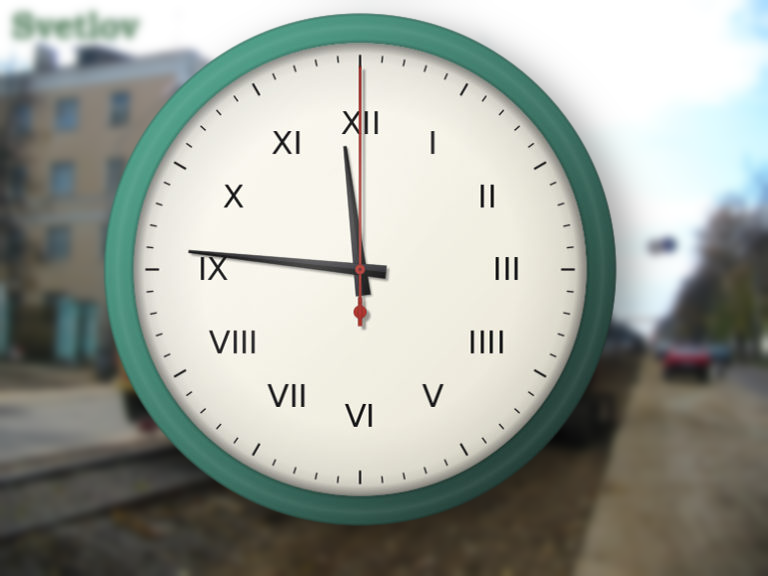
11:46:00
